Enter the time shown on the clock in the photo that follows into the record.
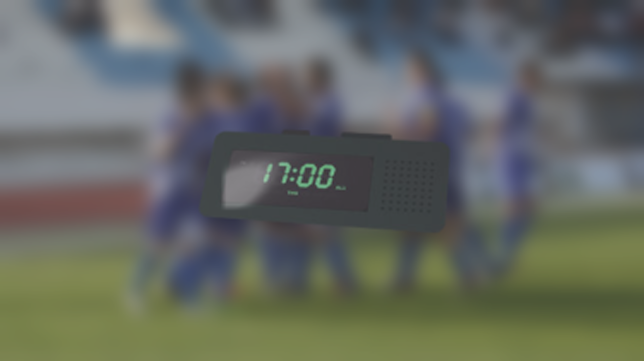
17:00
